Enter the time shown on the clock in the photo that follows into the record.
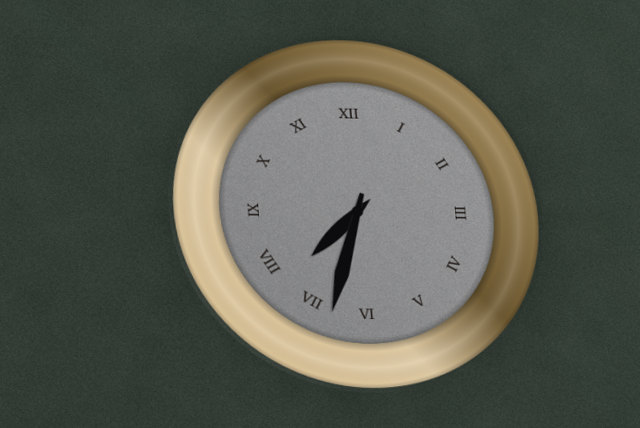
7:33
